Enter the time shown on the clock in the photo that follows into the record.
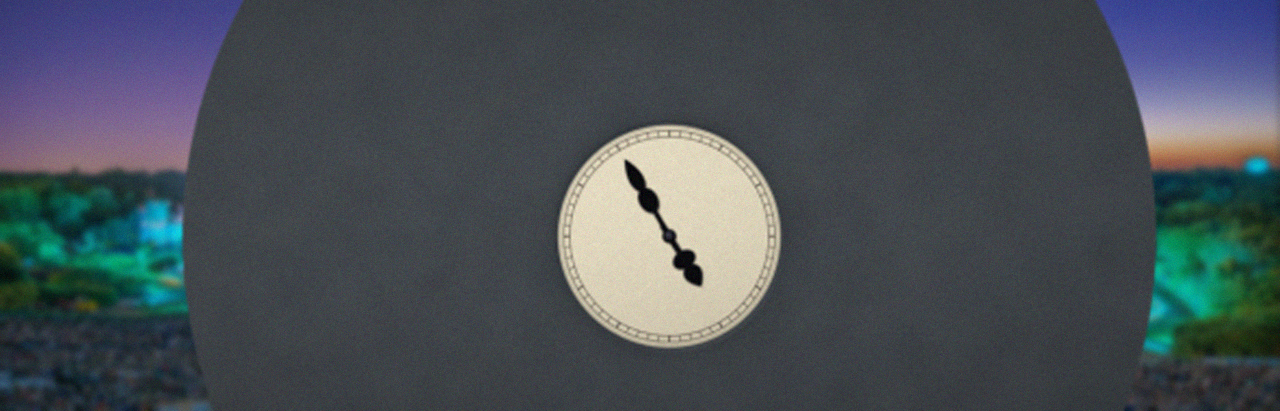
4:55
